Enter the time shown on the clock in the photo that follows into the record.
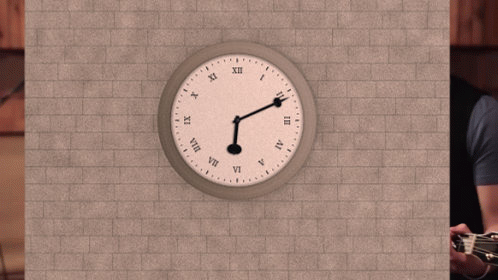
6:11
